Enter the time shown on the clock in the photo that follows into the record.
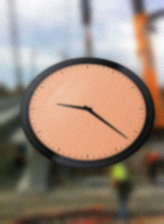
9:22
